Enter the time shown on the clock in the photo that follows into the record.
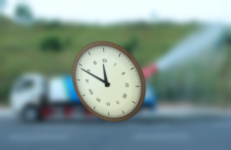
11:49
